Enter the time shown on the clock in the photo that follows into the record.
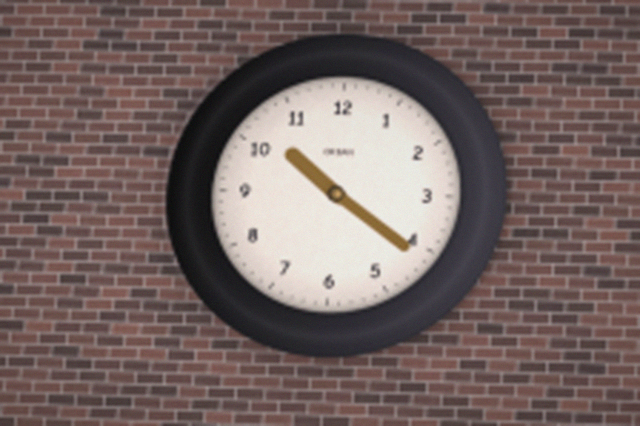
10:21
